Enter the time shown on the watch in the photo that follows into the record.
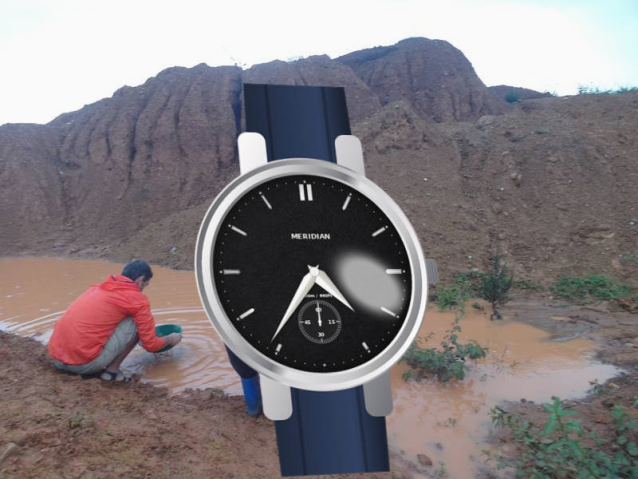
4:36
